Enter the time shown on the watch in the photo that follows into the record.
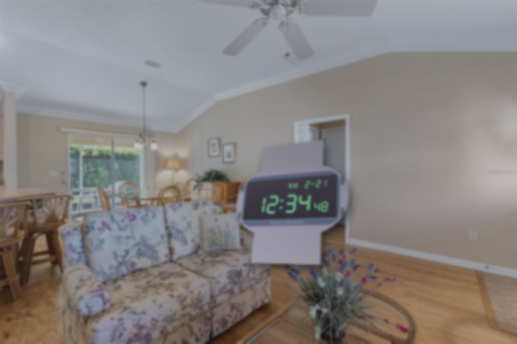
12:34
